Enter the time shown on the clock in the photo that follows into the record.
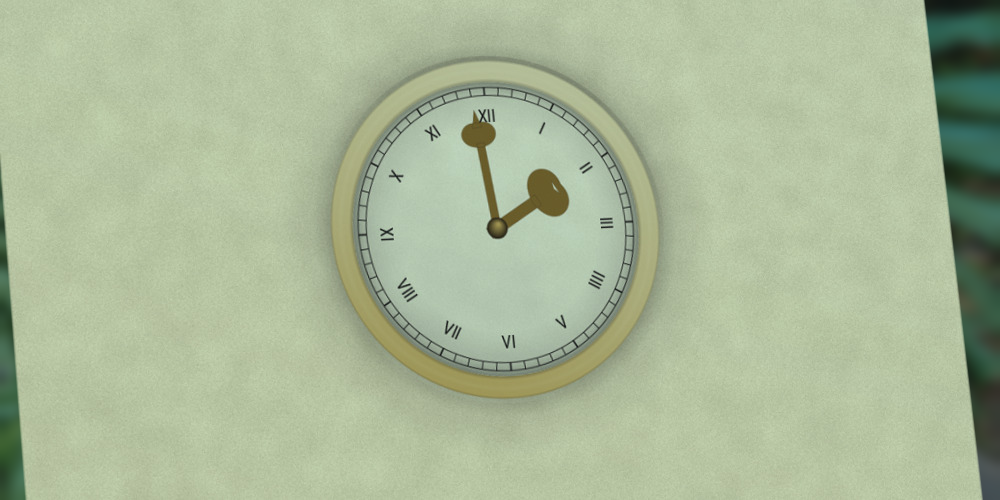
1:59
